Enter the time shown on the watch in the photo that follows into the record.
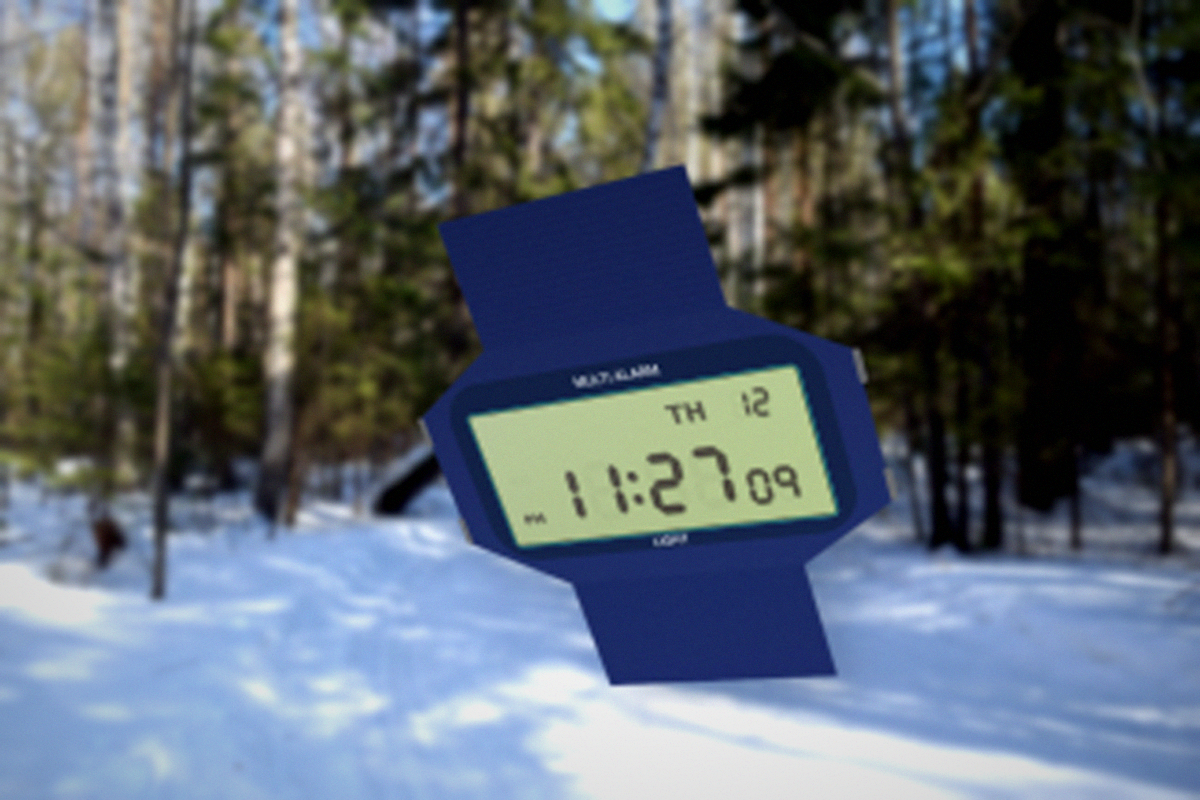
11:27:09
